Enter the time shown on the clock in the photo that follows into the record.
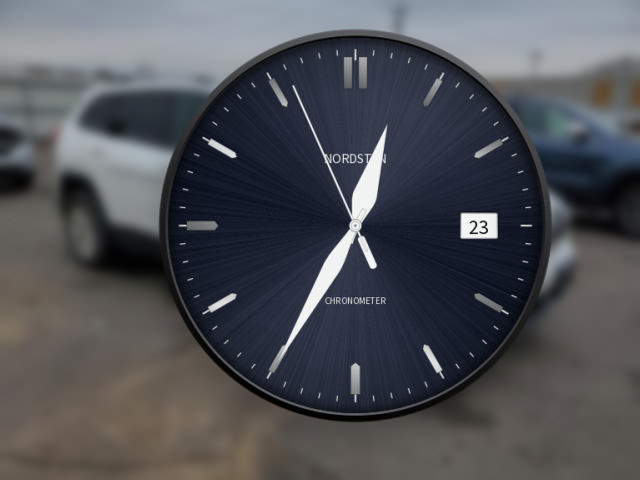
12:34:56
